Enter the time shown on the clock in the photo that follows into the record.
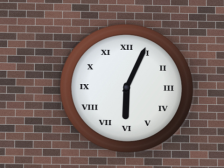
6:04
